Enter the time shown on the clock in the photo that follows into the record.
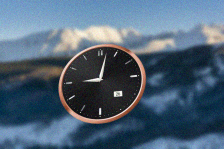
9:02
